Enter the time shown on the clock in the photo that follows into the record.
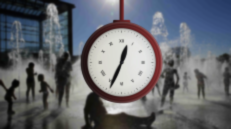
12:34
